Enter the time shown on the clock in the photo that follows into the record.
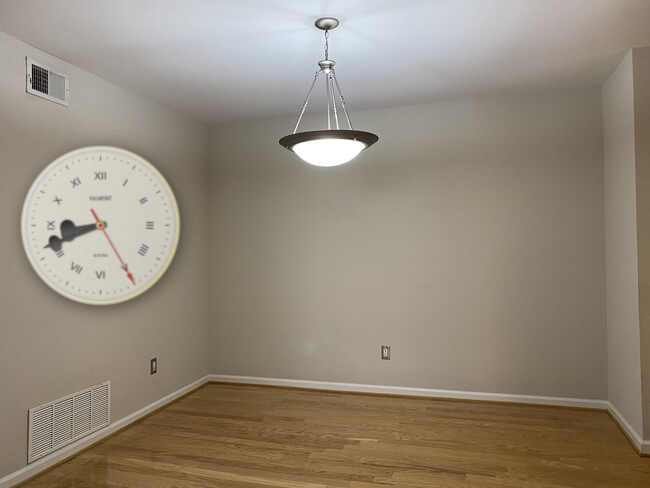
8:41:25
